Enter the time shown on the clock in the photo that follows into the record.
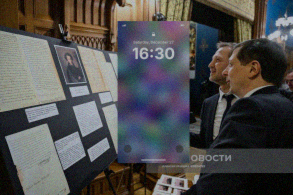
16:30
